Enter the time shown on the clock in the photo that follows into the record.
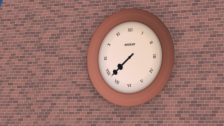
7:38
